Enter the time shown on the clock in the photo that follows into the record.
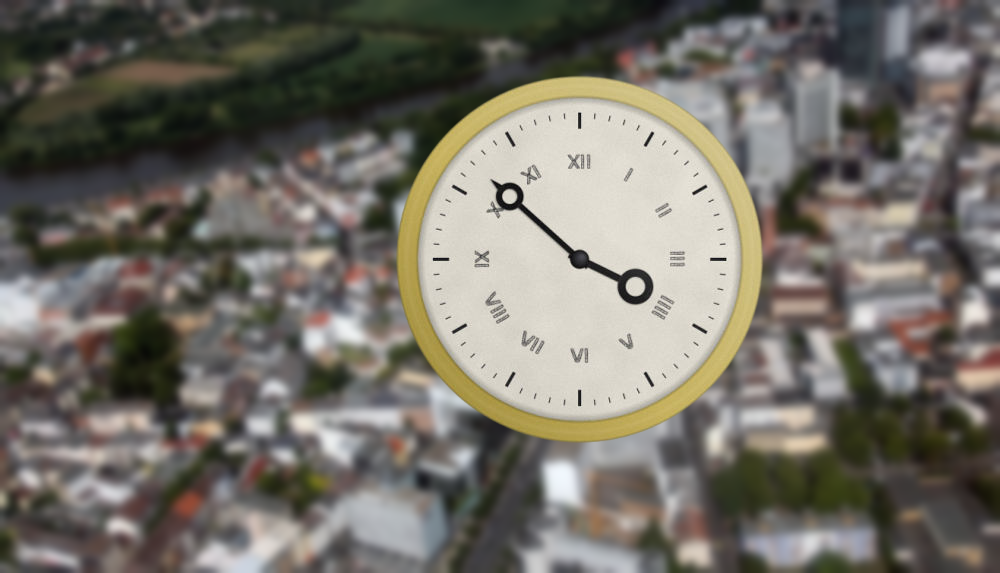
3:52
